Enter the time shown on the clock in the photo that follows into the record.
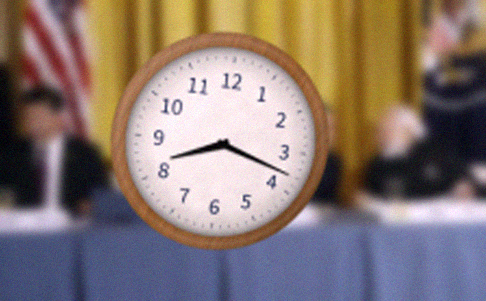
8:18
